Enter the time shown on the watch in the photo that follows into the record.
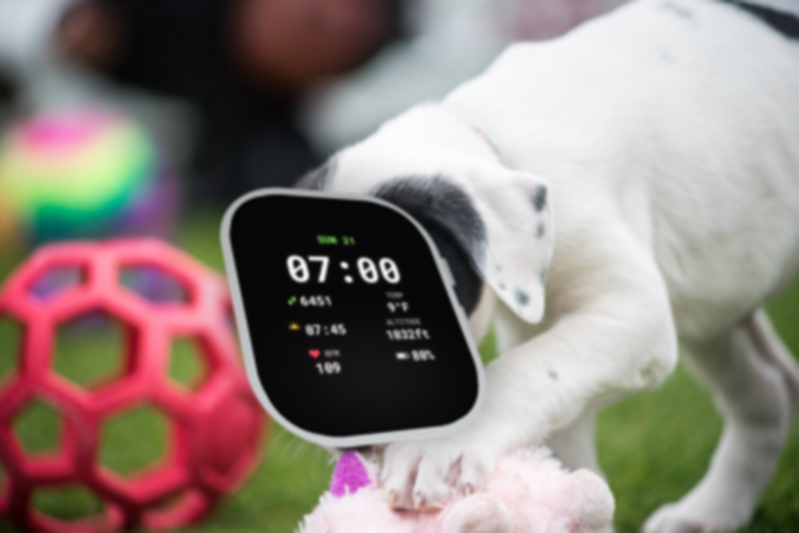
7:00
